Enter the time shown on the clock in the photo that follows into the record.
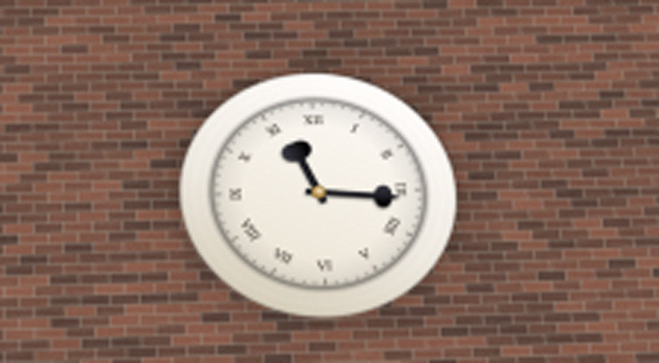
11:16
